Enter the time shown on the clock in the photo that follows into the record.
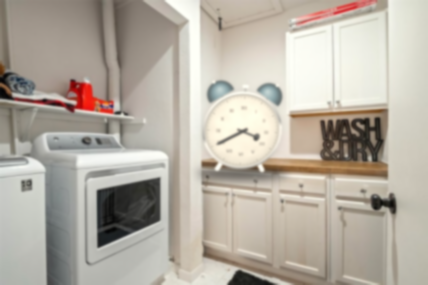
3:40
